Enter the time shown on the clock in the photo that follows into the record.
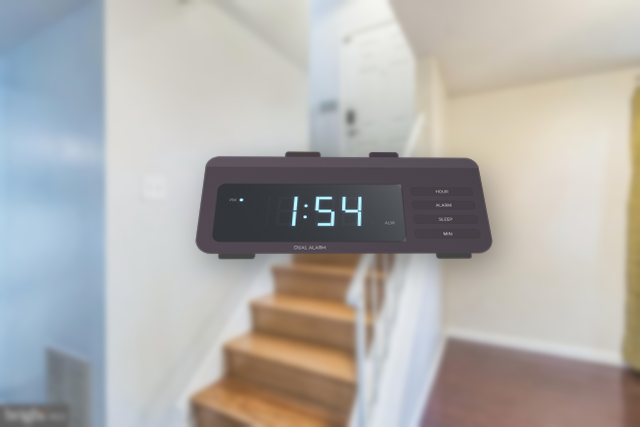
1:54
